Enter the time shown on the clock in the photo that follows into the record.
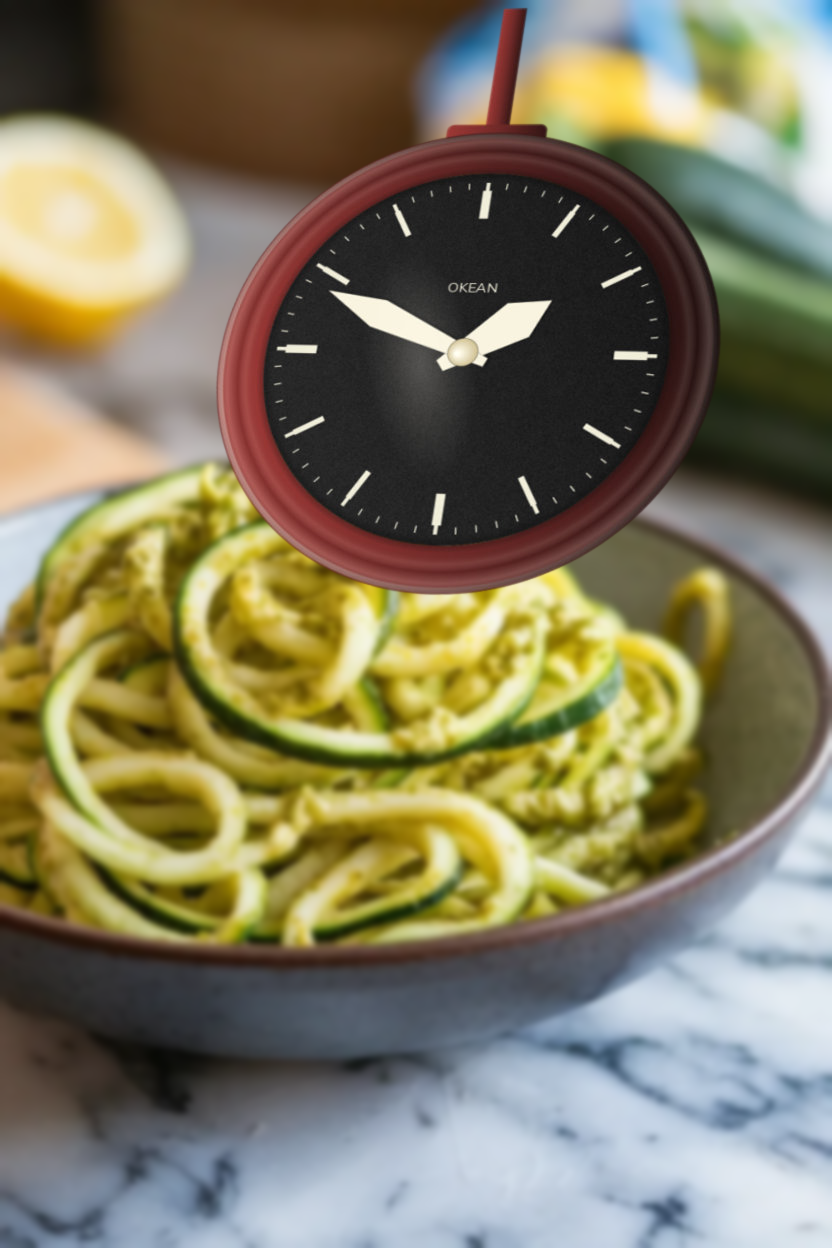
1:49
